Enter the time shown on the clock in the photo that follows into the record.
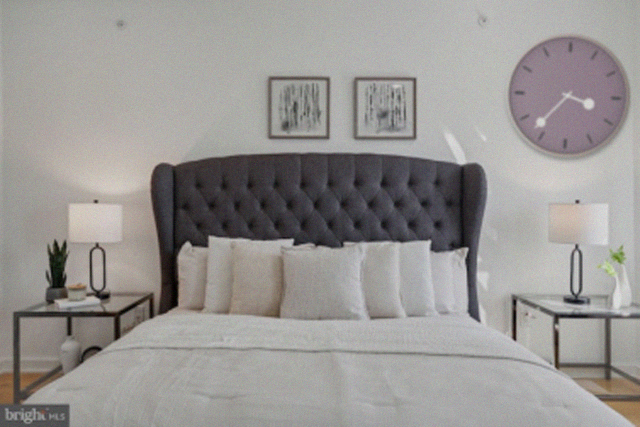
3:37
